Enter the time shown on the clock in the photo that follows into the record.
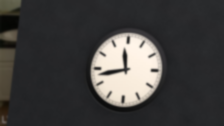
11:43
